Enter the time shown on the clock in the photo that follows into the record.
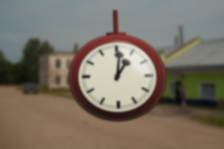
1:01
